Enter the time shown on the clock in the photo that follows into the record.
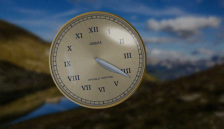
4:21
